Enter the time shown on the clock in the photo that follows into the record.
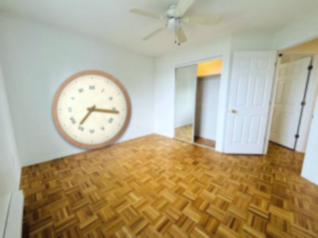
7:16
